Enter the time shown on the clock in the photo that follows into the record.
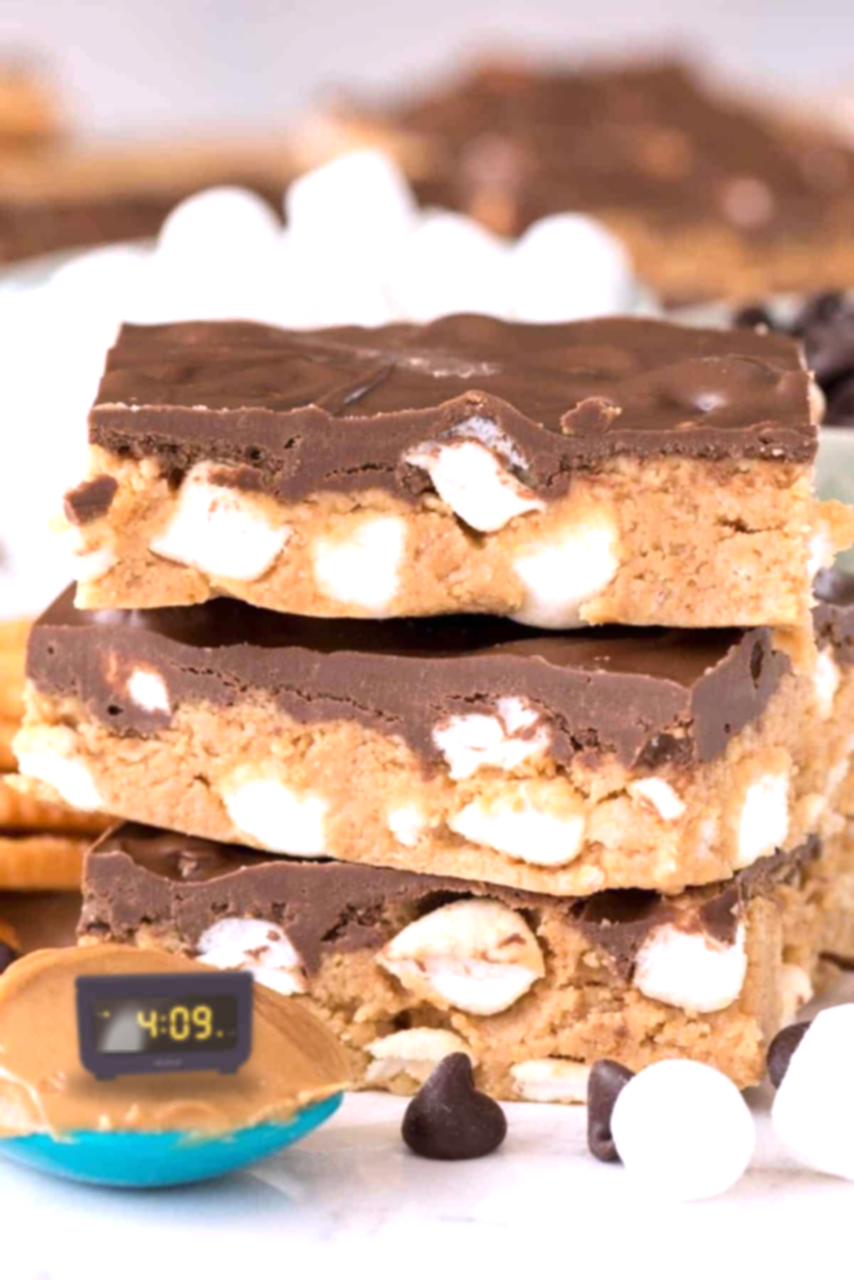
4:09
